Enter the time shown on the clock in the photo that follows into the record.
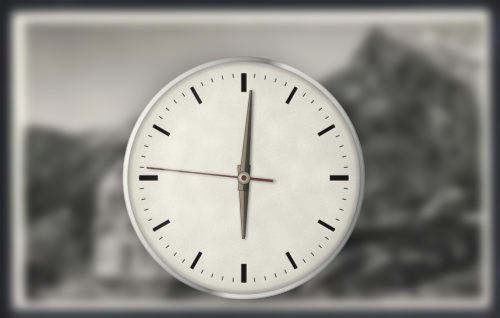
6:00:46
